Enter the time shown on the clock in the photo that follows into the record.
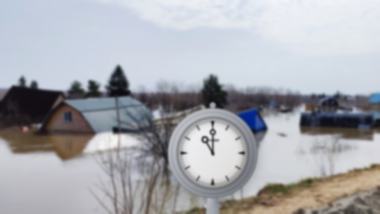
11:00
